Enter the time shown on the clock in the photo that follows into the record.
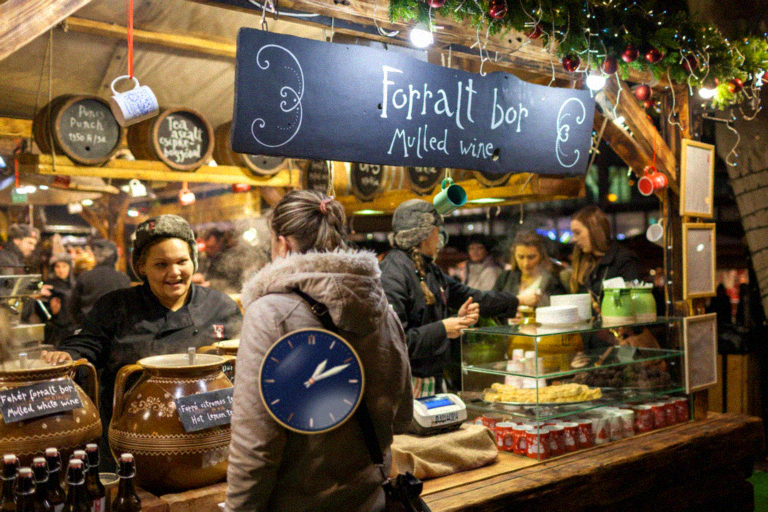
1:11
